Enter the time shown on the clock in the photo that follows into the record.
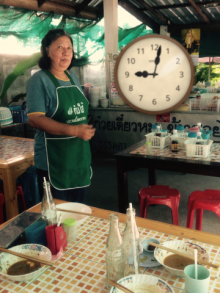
9:02
